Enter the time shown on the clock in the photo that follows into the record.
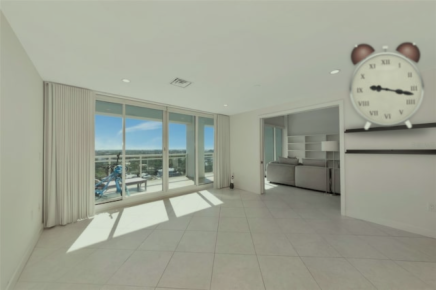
9:17
